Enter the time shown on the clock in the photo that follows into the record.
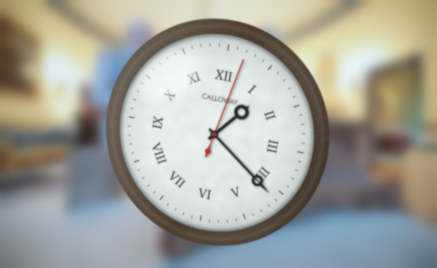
1:21:02
